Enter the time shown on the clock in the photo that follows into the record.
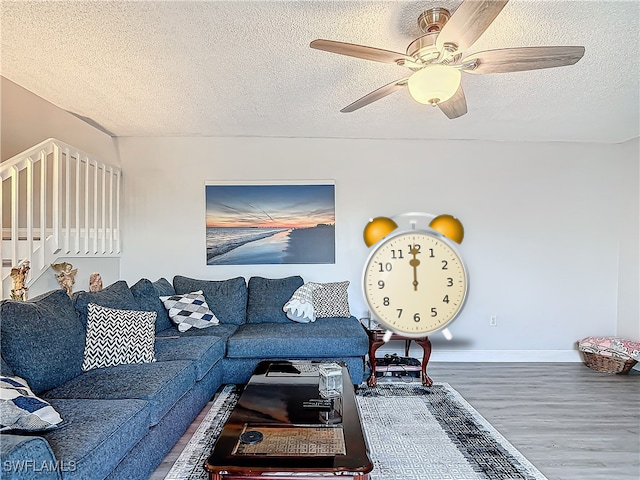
12:00
